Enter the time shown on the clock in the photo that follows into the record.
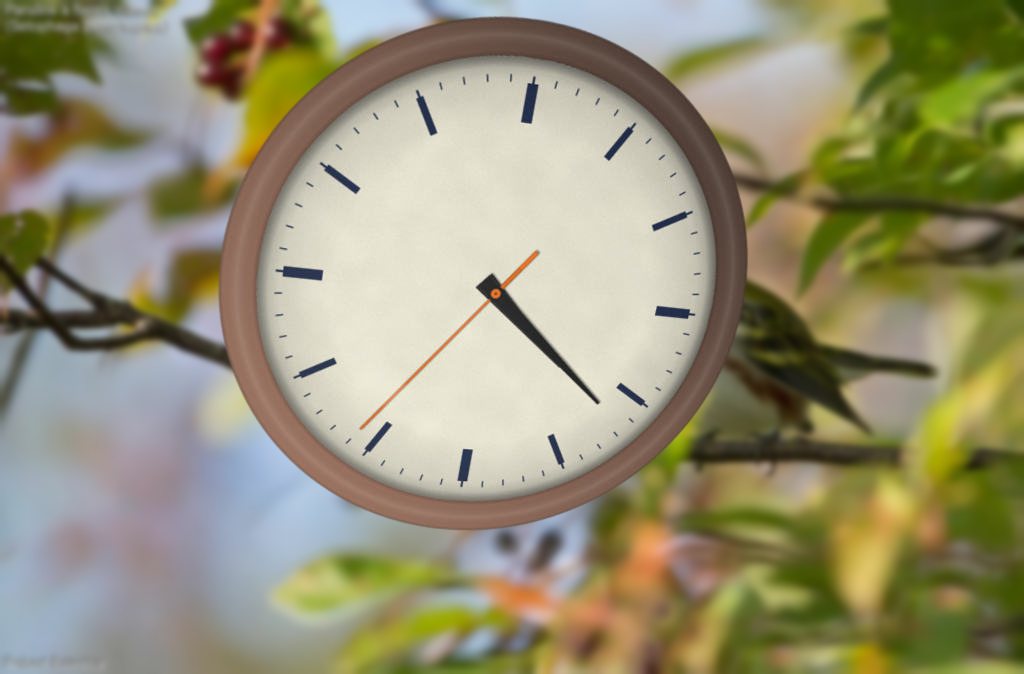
4:21:36
